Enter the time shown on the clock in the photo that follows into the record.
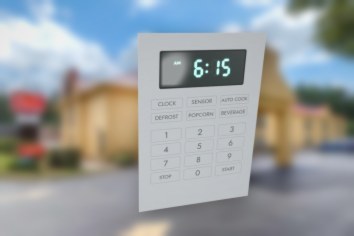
6:15
